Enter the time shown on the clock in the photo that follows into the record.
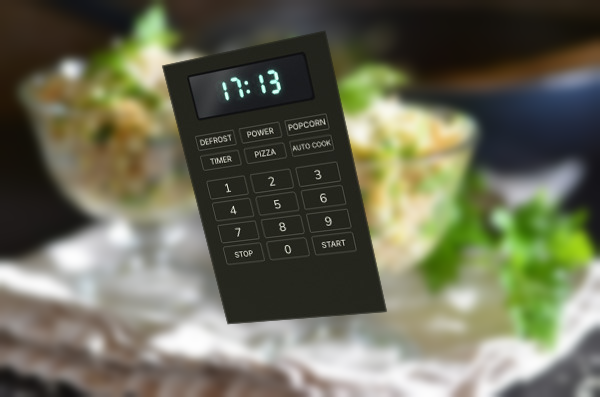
17:13
